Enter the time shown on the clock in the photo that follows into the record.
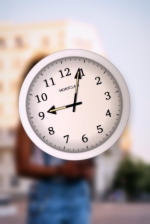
9:04
